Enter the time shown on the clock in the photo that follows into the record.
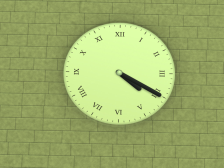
4:20
